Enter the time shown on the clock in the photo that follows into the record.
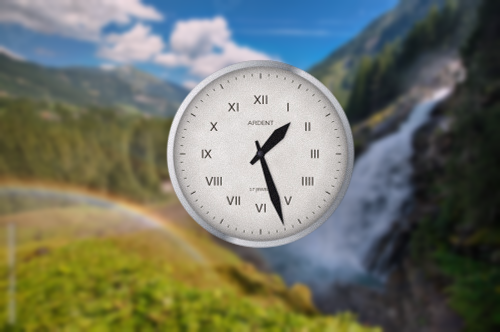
1:27
